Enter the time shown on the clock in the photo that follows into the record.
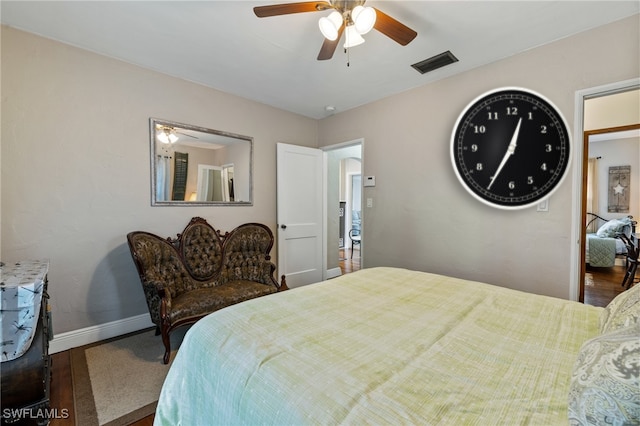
12:35
